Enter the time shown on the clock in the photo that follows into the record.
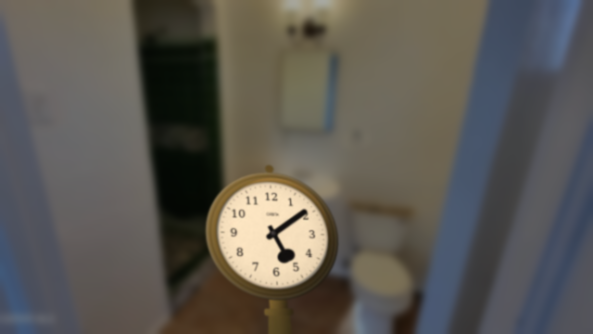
5:09
